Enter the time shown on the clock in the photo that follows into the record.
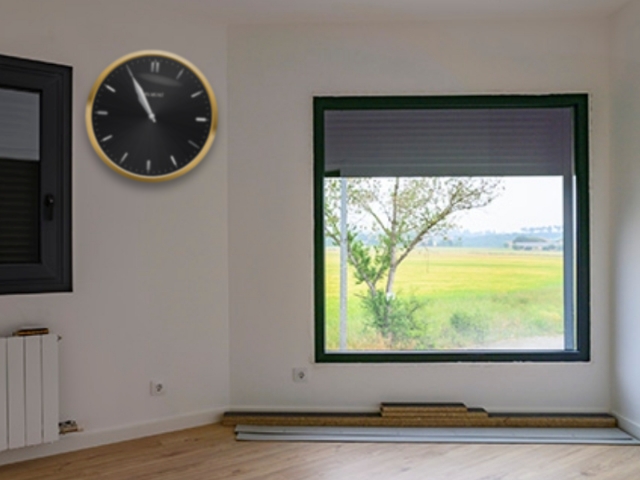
10:55
